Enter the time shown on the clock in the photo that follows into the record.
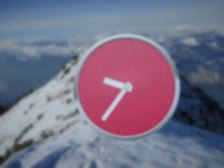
9:36
